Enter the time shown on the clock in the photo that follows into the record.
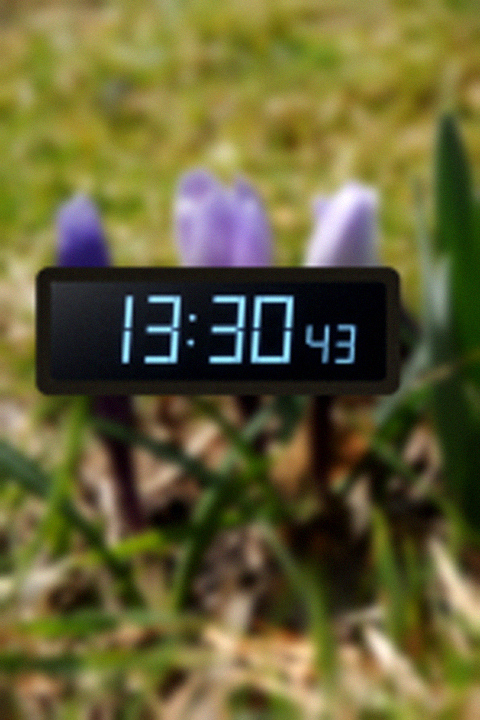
13:30:43
